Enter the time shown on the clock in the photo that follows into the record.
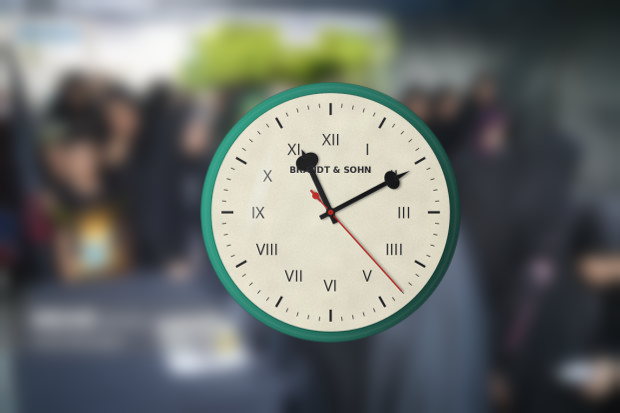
11:10:23
